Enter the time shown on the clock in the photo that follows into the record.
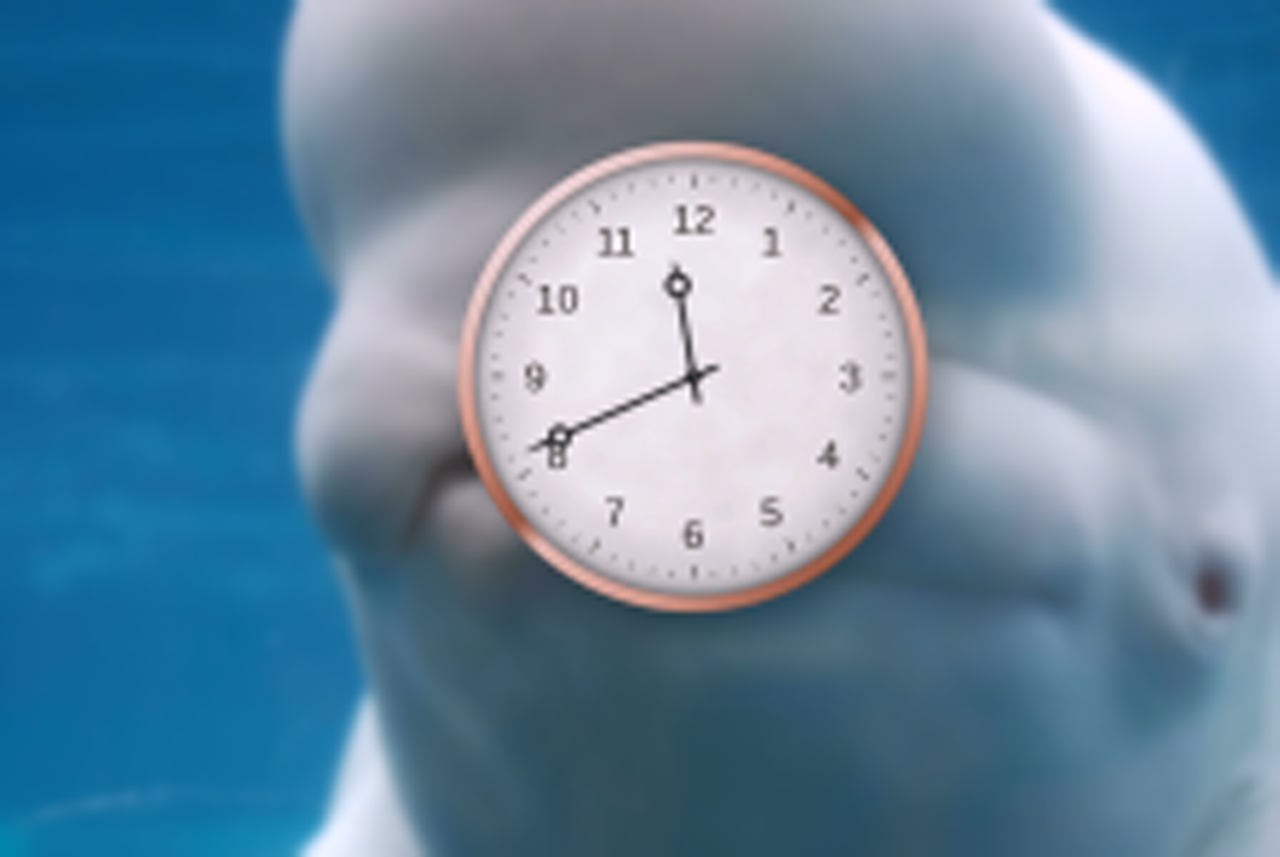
11:41
